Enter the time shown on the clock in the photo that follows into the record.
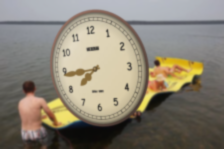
7:44
